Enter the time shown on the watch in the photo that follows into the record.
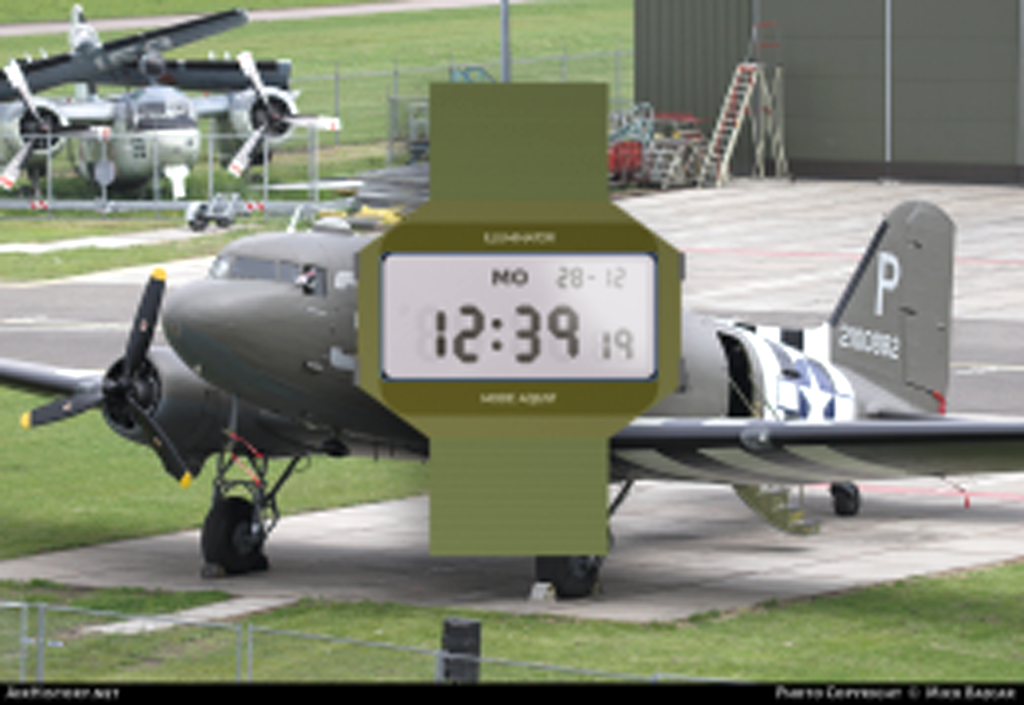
12:39:19
